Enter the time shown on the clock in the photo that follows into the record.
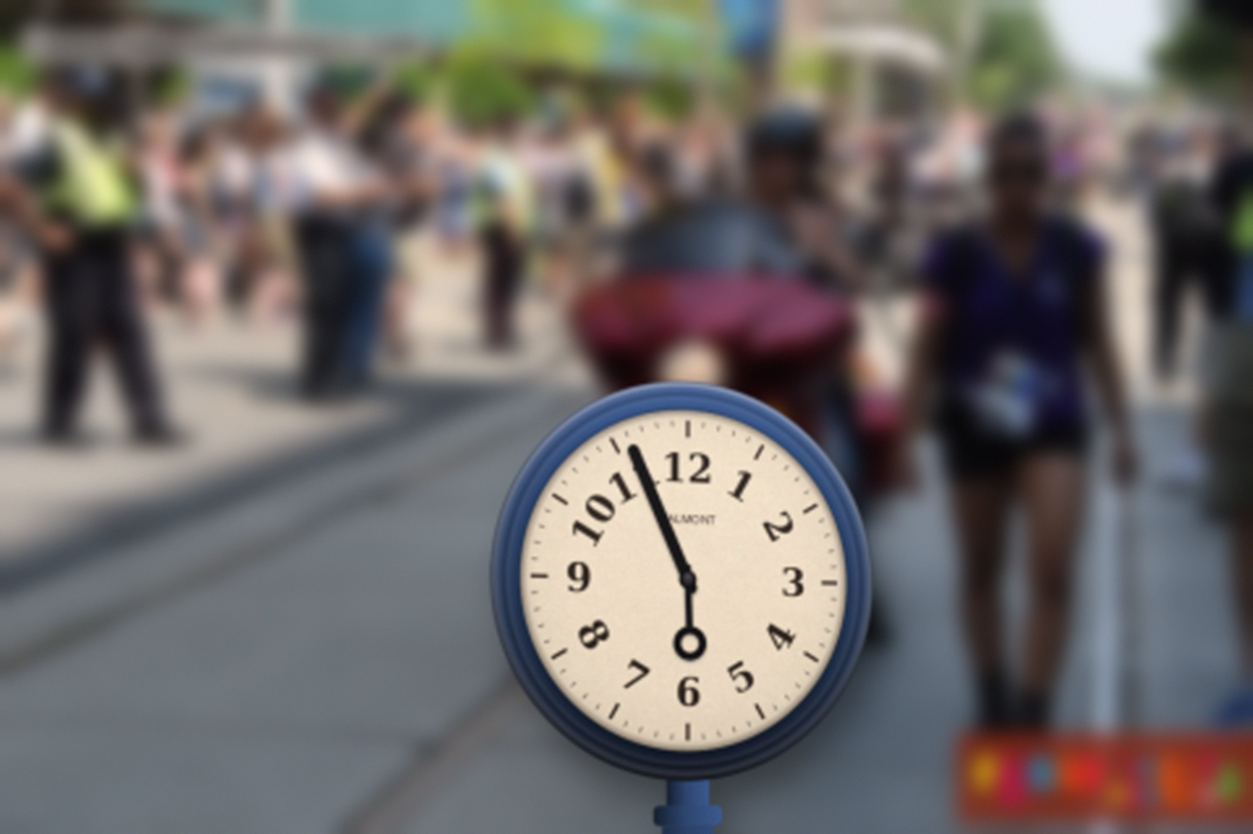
5:56
